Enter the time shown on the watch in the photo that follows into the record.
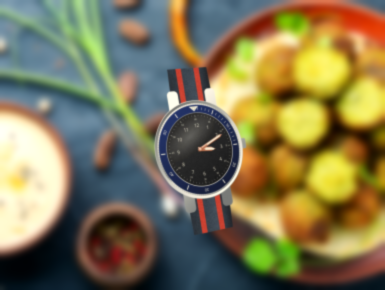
3:11
